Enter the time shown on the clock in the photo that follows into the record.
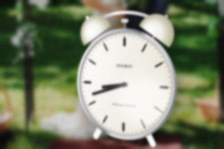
8:42
